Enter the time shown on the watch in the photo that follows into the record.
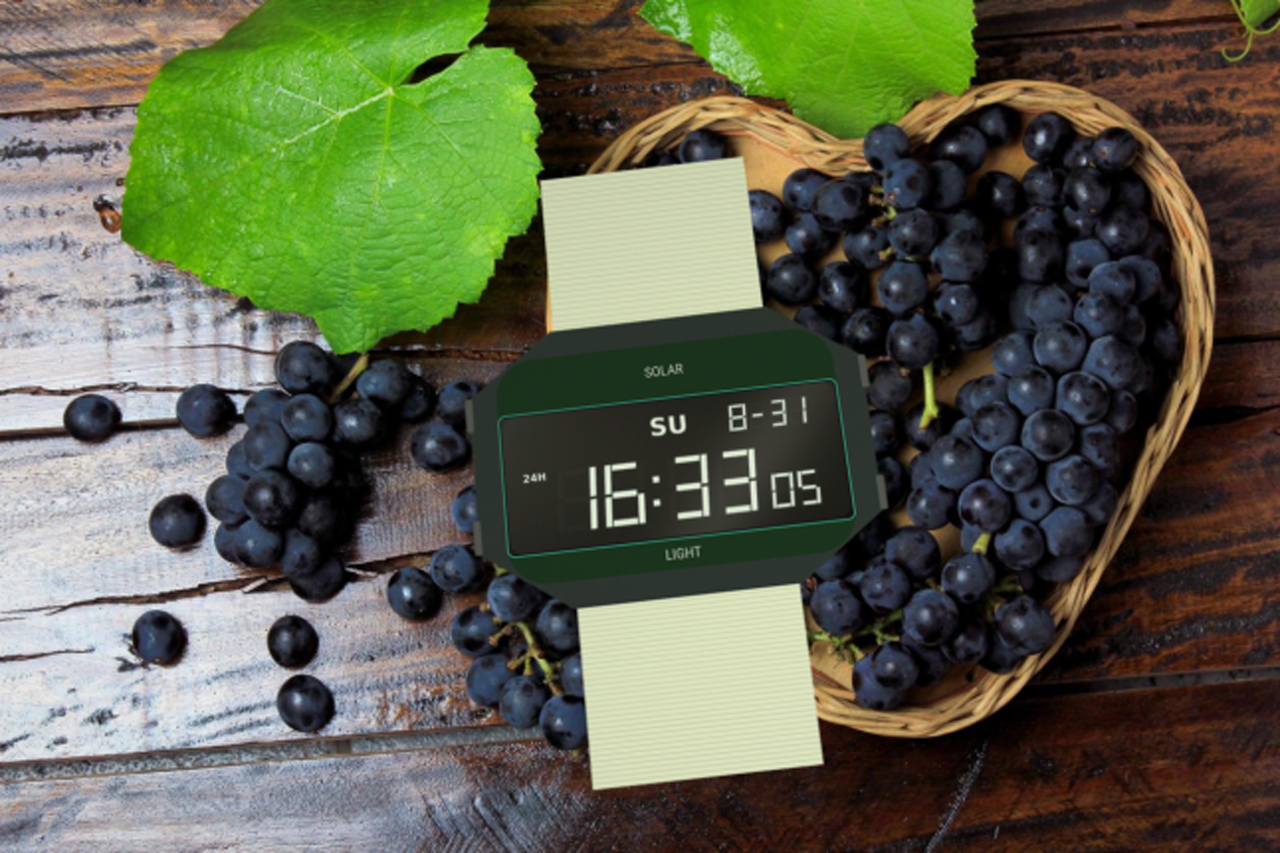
16:33:05
